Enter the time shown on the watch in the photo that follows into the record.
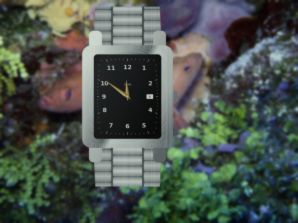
11:51
